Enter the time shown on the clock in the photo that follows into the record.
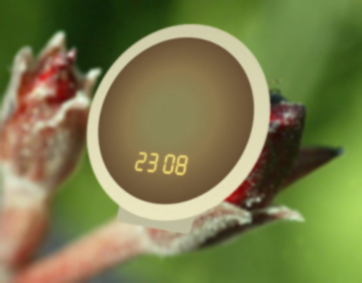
23:08
